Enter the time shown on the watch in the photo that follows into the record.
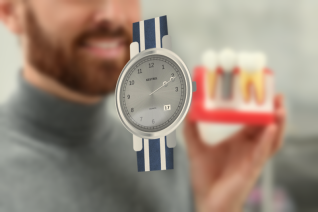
2:11
